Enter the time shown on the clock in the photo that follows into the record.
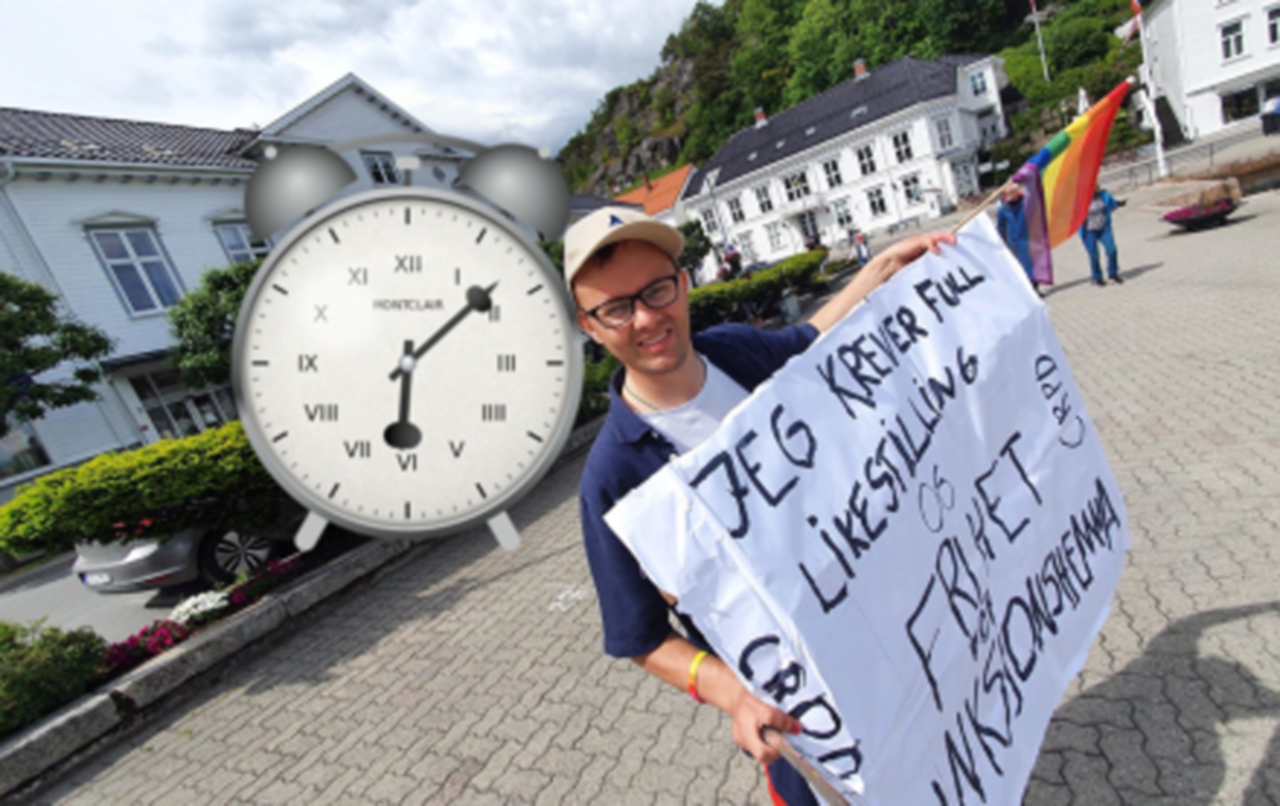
6:08
